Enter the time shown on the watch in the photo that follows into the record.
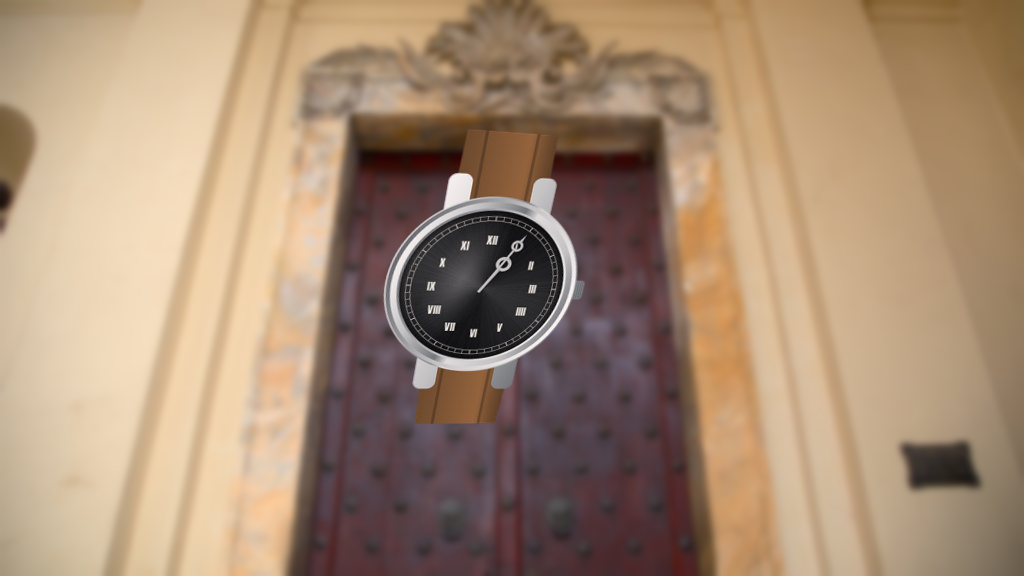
1:05
